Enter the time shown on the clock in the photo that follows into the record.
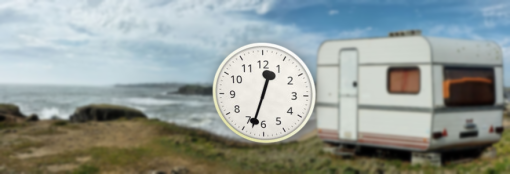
12:33
